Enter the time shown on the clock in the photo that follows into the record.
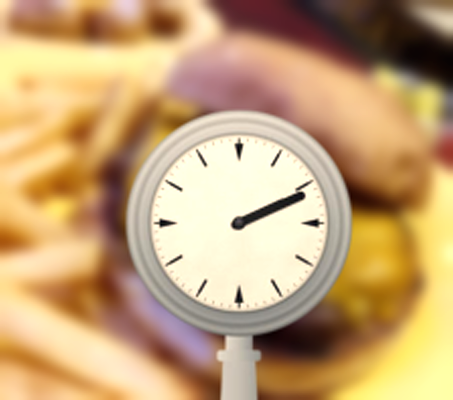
2:11
